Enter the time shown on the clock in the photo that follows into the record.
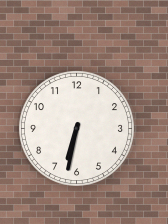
6:32
